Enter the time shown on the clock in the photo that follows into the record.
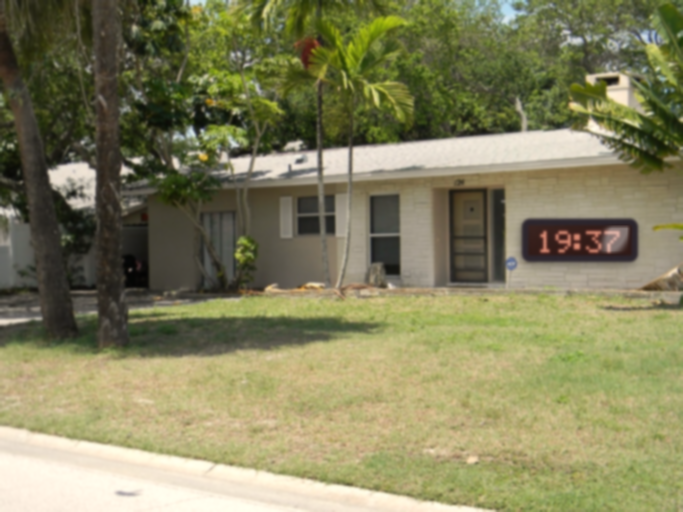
19:37
